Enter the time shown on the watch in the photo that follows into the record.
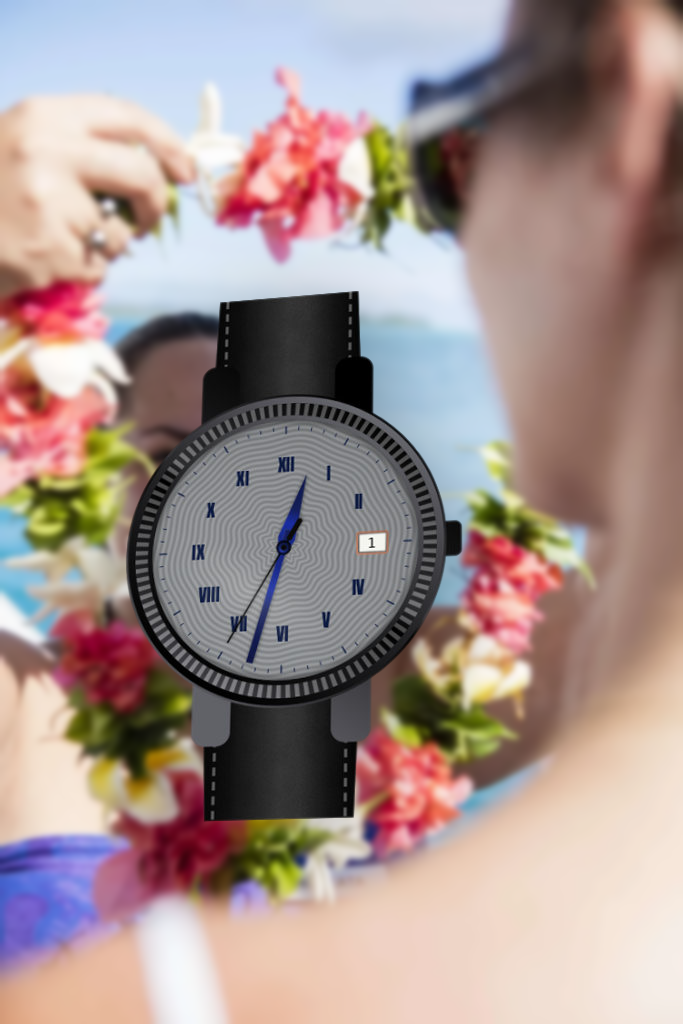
12:32:35
